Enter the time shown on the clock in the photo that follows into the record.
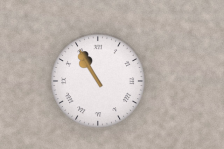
10:55
